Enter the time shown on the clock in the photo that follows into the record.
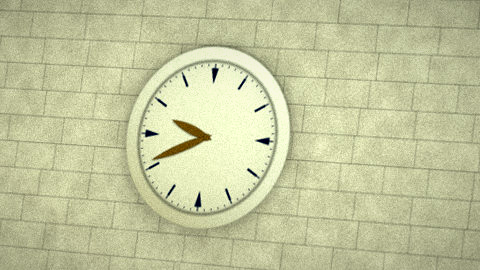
9:41
